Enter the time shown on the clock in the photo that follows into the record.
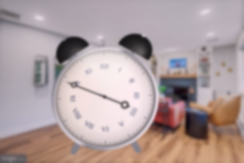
3:49
